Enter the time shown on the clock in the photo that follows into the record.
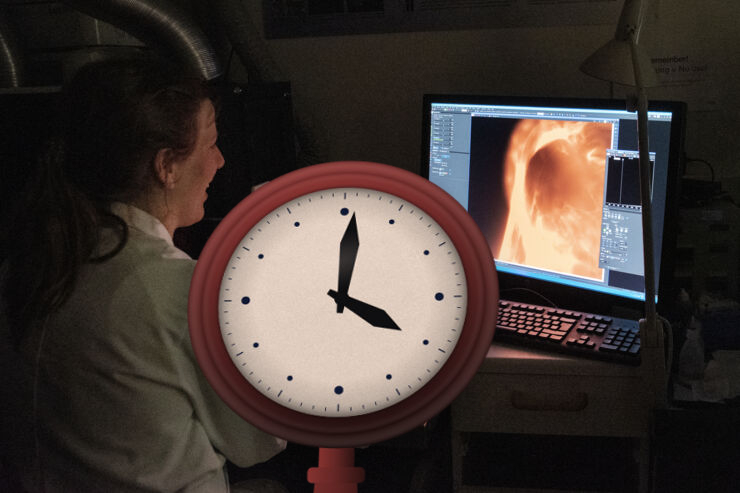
4:01
